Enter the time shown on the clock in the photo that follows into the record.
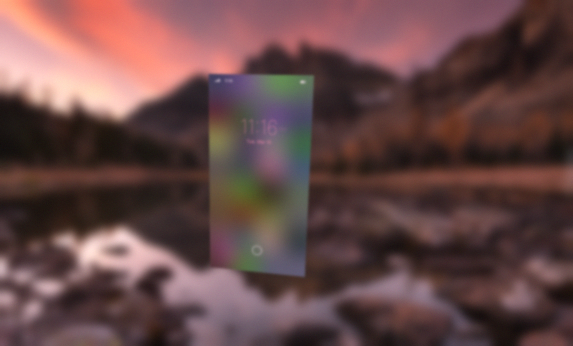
11:16
